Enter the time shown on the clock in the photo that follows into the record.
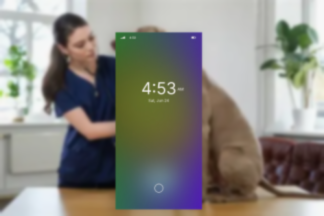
4:53
